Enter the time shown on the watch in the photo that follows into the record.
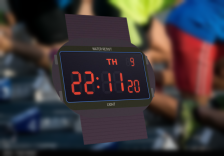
22:11:20
